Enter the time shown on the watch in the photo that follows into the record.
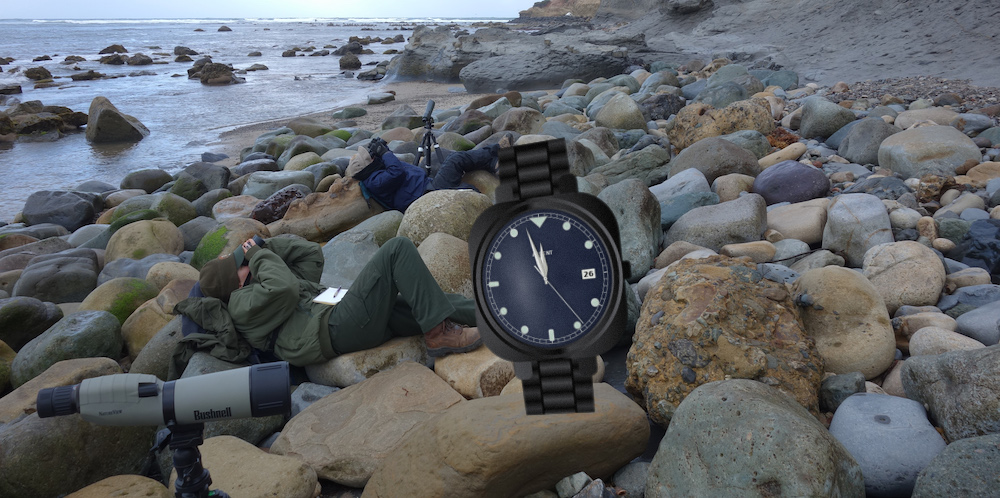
11:57:24
